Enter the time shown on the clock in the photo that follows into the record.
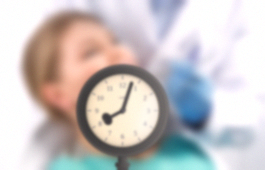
8:03
